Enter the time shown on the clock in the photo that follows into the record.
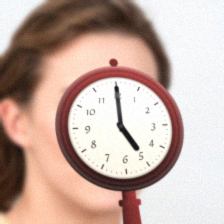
5:00
